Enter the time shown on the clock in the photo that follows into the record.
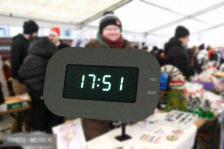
17:51
